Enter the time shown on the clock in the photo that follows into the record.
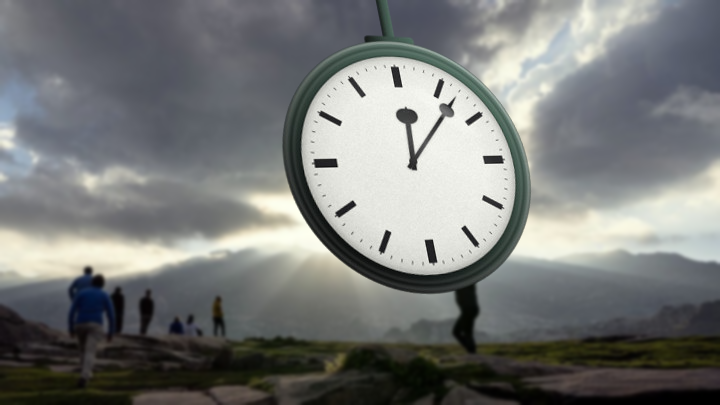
12:07
